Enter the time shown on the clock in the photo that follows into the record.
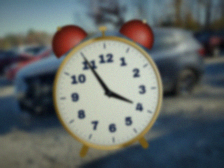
3:55
